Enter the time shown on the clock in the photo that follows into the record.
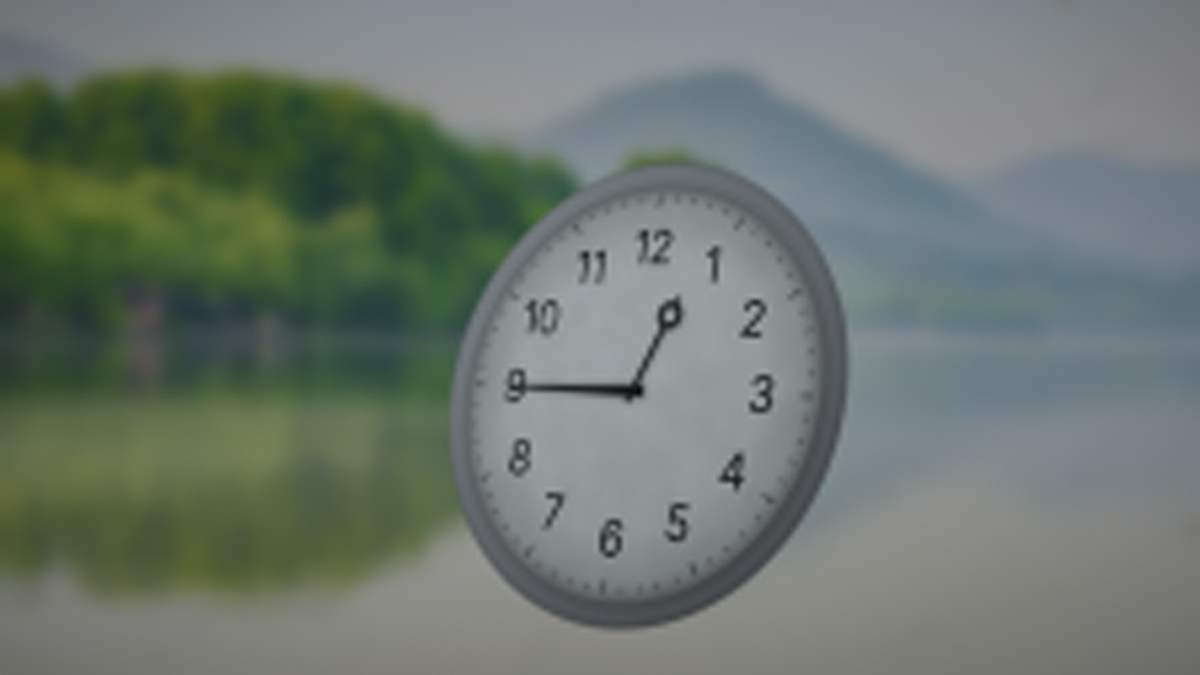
12:45
